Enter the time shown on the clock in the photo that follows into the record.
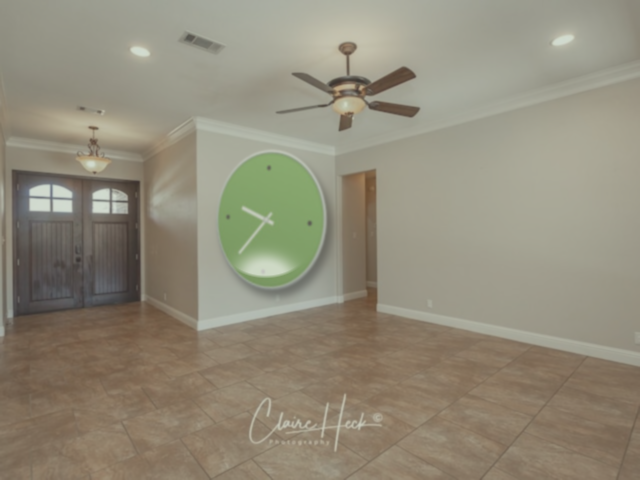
9:37
